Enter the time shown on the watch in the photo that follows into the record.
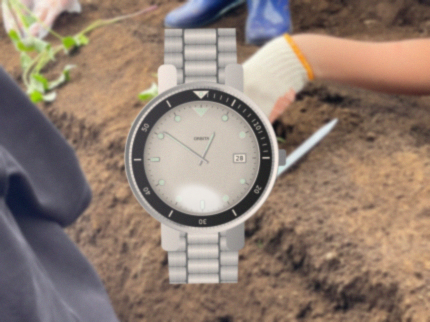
12:51
